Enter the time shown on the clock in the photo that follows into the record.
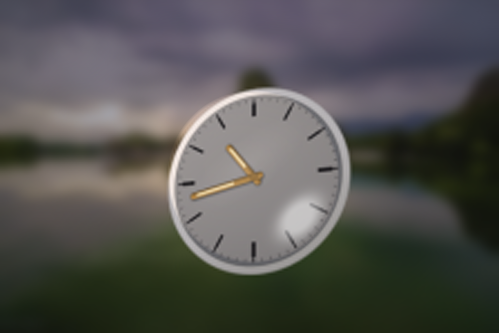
10:43
